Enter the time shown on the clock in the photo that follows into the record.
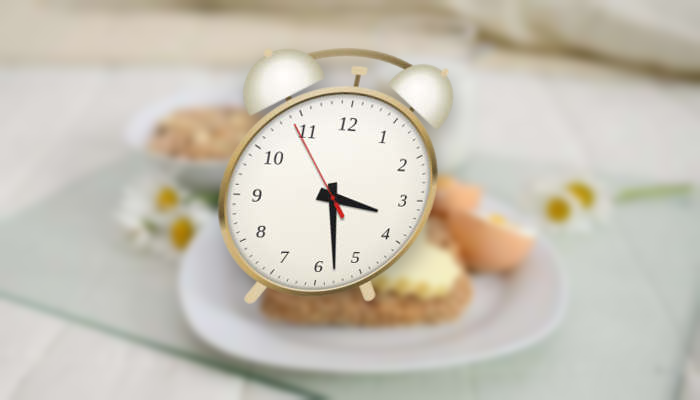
3:27:54
